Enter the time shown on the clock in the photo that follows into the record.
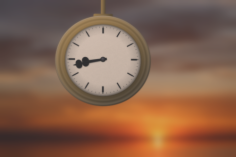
8:43
